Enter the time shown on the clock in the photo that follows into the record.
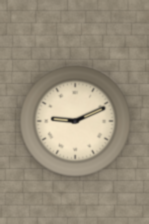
9:11
